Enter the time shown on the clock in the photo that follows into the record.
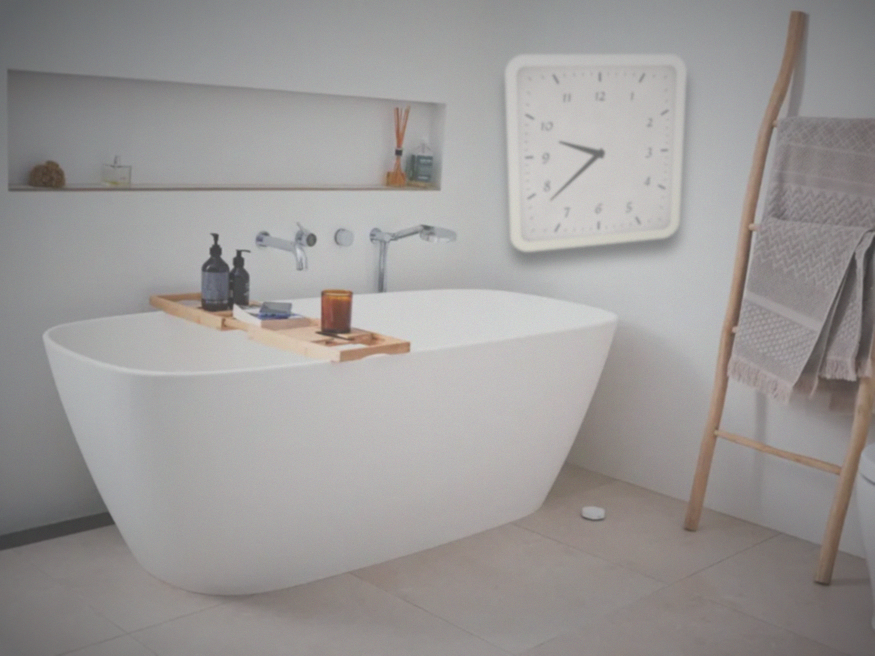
9:38
